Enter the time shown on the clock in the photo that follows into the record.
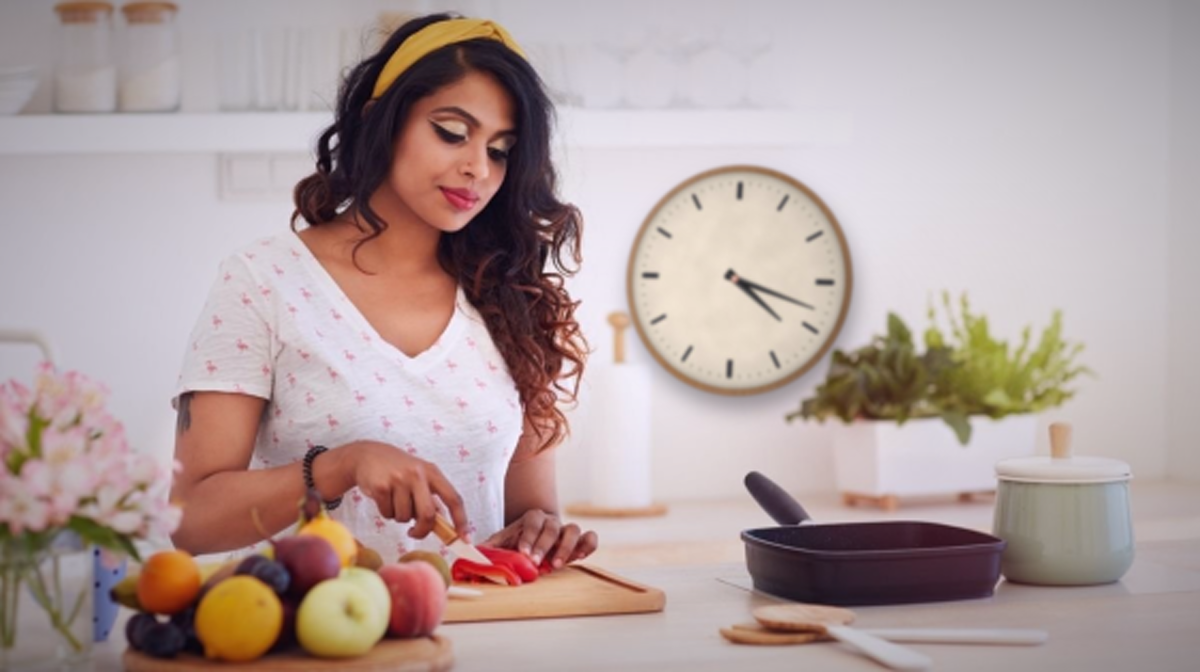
4:18
